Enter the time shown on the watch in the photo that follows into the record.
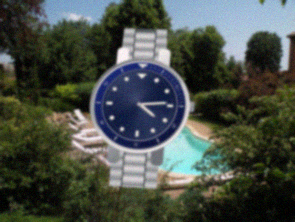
4:14
